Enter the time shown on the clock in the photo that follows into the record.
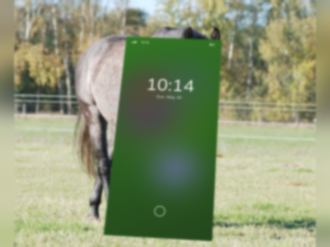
10:14
